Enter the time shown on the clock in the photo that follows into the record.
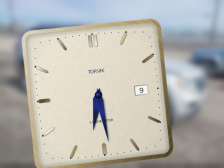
6:29
